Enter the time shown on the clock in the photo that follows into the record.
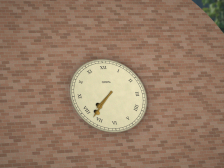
7:37
